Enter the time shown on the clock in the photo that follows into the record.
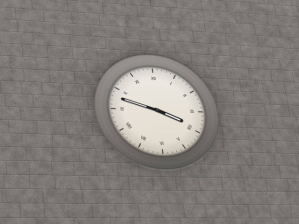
3:48
